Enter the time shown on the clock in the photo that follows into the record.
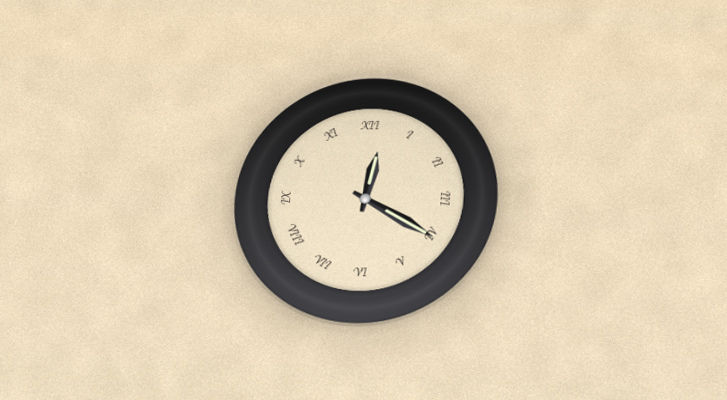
12:20
